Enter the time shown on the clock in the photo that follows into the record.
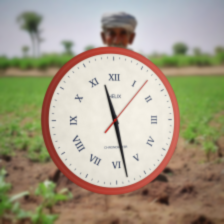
11:28:07
